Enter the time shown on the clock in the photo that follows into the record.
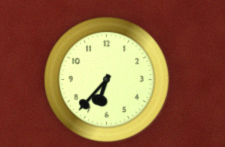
6:37
